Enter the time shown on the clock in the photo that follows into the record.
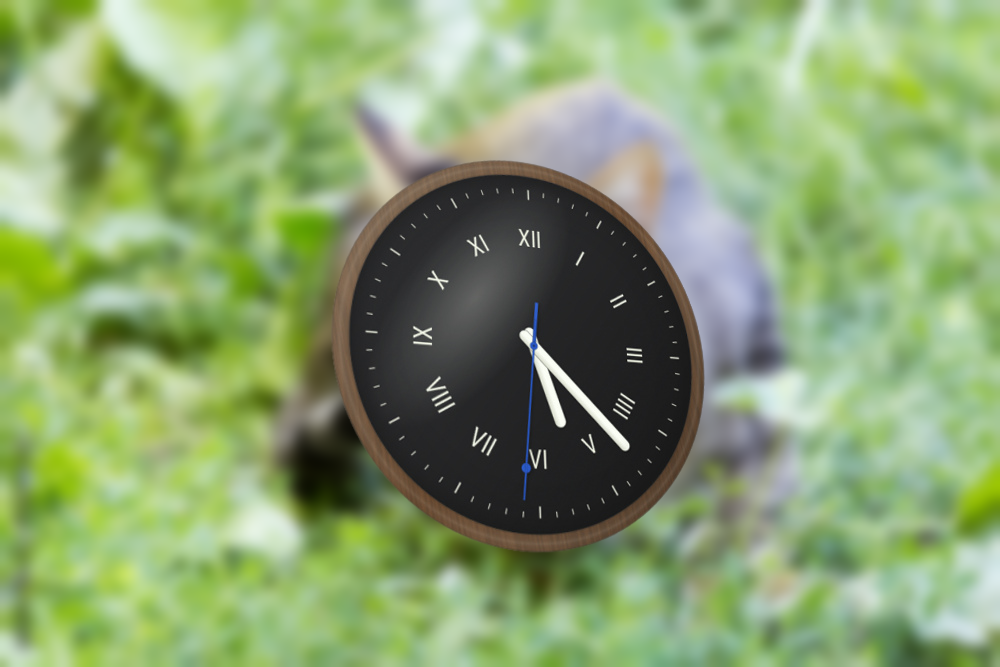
5:22:31
